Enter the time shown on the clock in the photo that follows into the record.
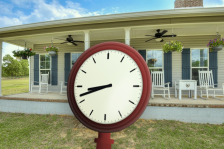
8:42
